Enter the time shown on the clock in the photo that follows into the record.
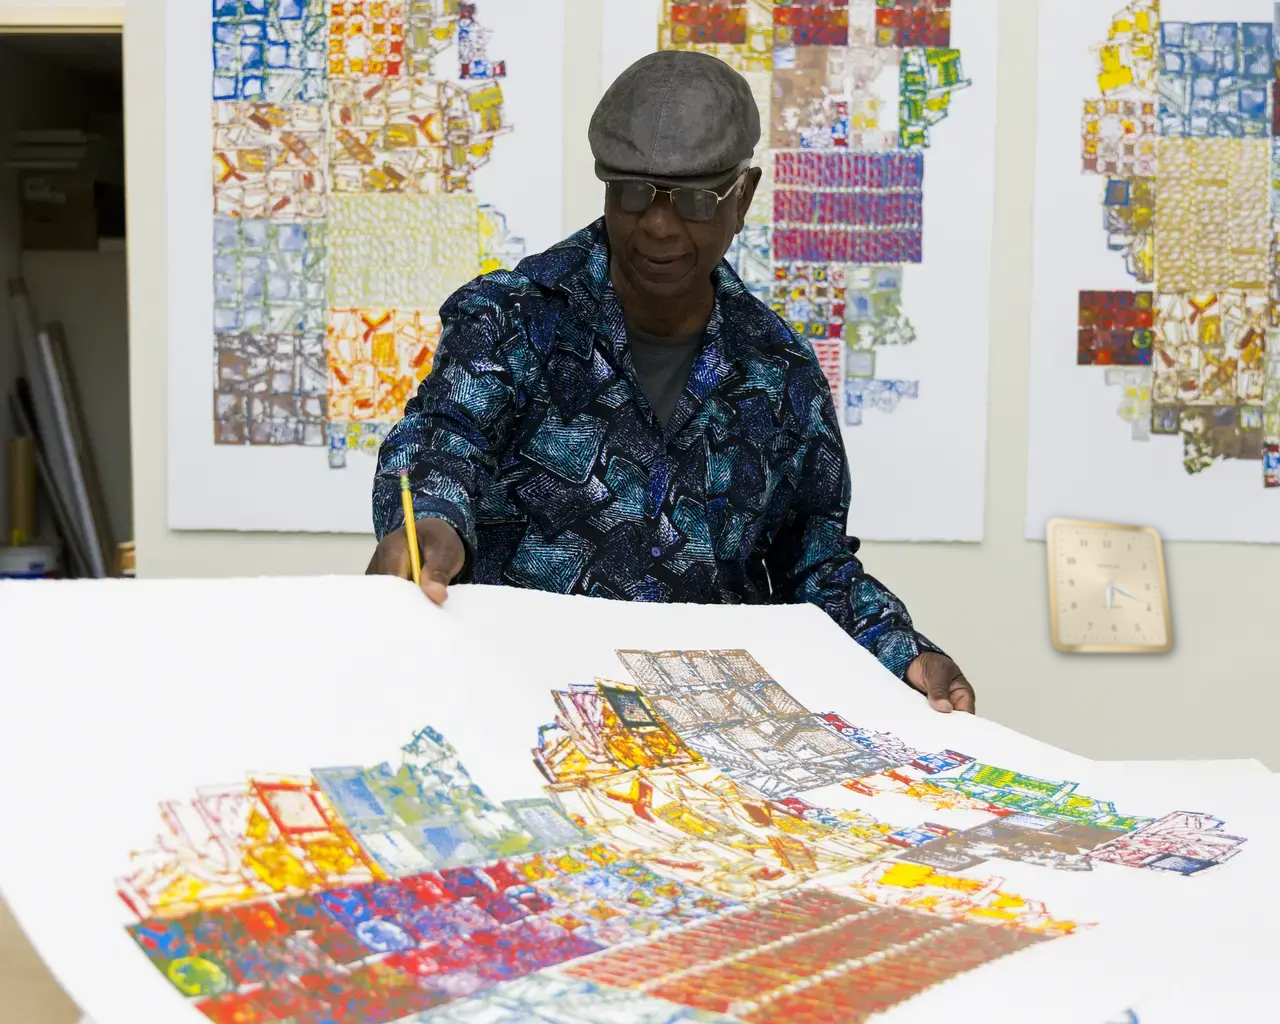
6:19
